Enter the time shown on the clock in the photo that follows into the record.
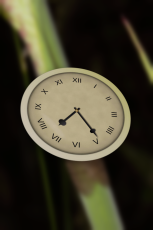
7:24
